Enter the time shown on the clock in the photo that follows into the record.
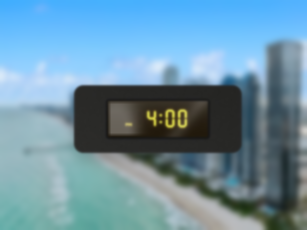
4:00
